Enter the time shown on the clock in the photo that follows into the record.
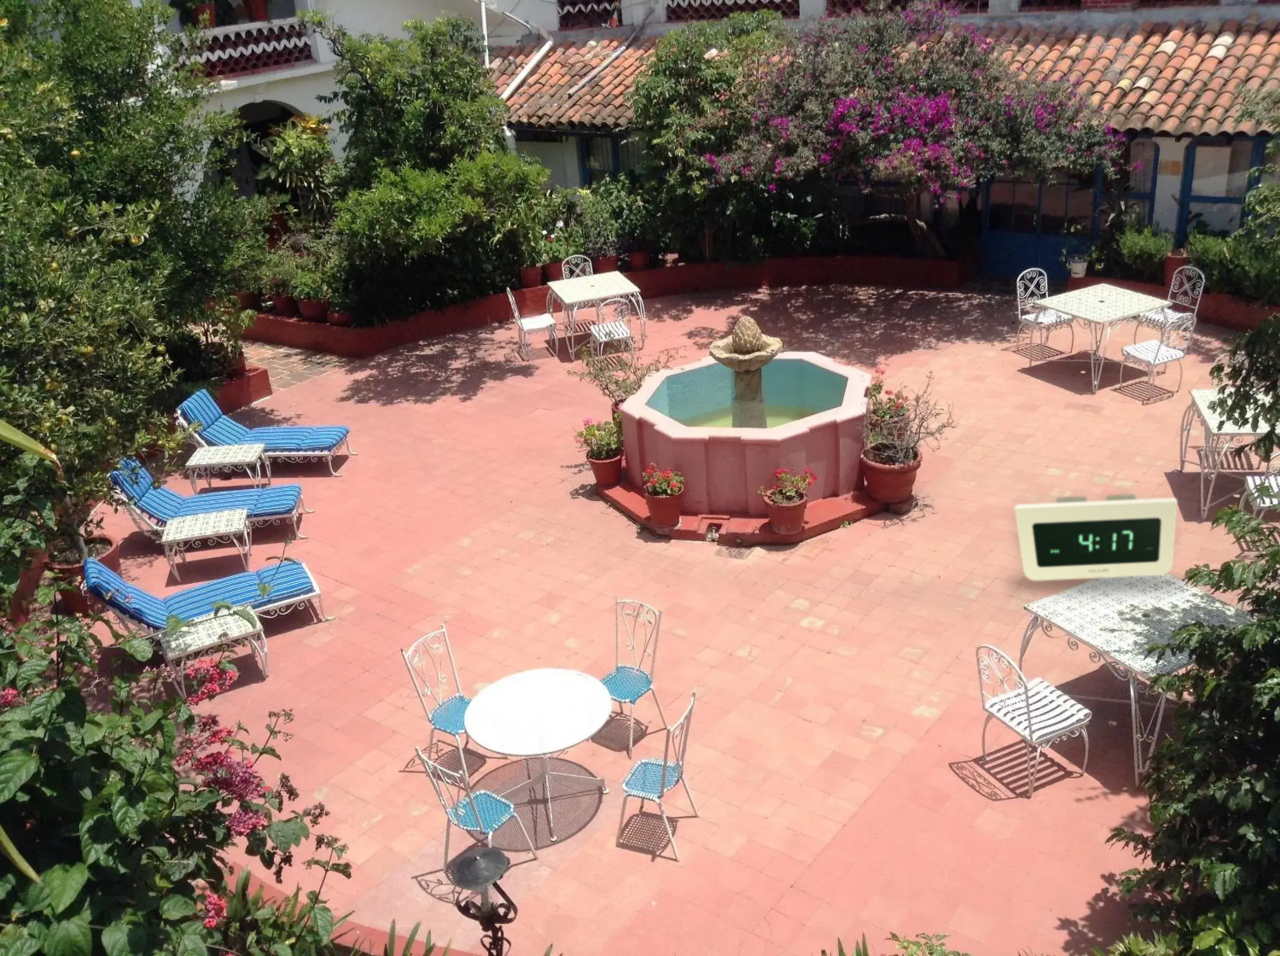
4:17
